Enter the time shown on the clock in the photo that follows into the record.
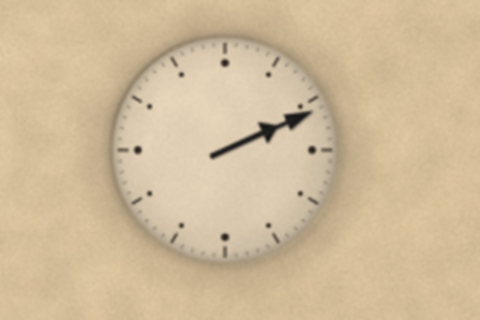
2:11
